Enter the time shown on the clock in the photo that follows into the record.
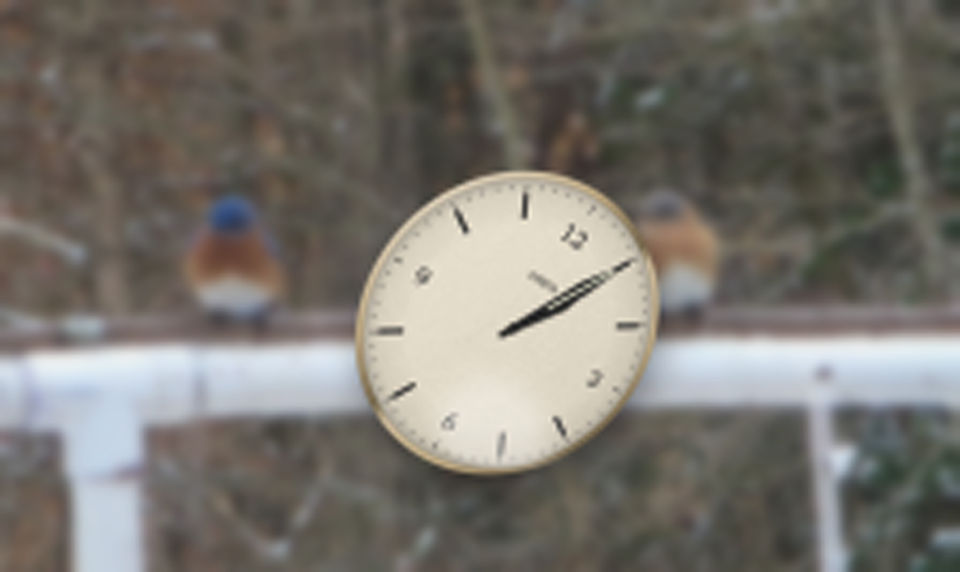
1:05
